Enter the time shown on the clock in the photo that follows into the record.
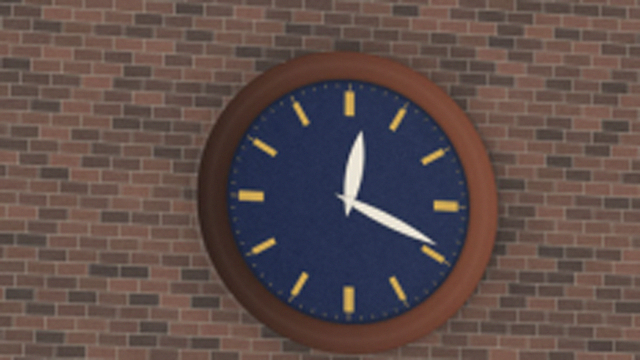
12:19
